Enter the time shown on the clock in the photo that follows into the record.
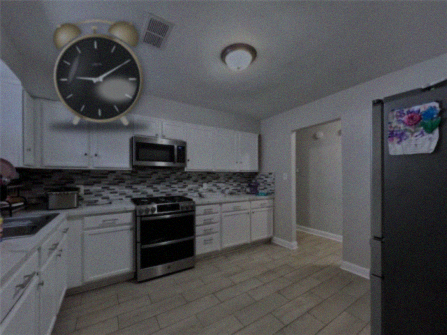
9:10
